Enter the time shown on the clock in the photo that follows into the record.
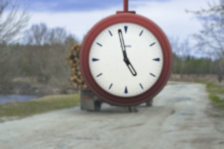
4:58
